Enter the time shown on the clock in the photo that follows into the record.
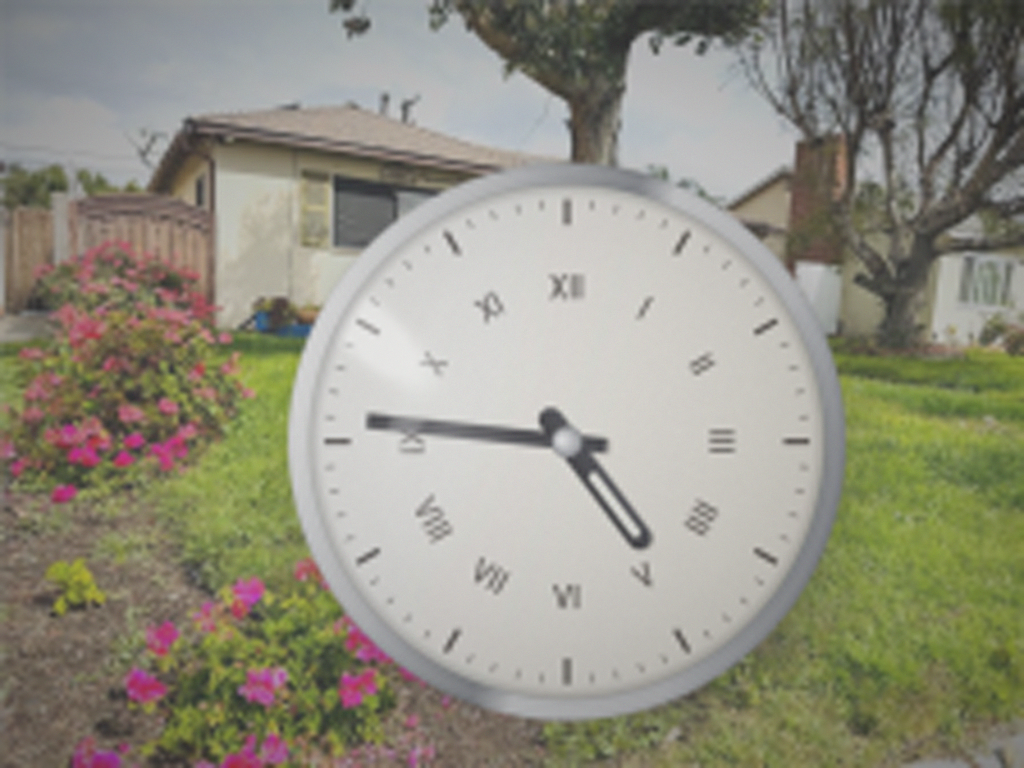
4:46
